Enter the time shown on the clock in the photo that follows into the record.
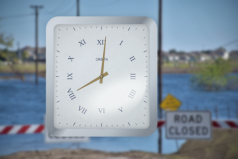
8:01
